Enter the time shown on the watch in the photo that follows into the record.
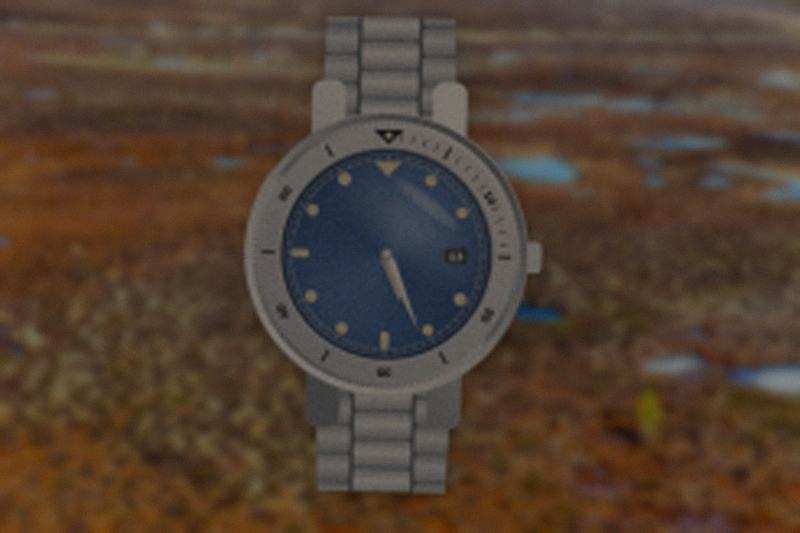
5:26
